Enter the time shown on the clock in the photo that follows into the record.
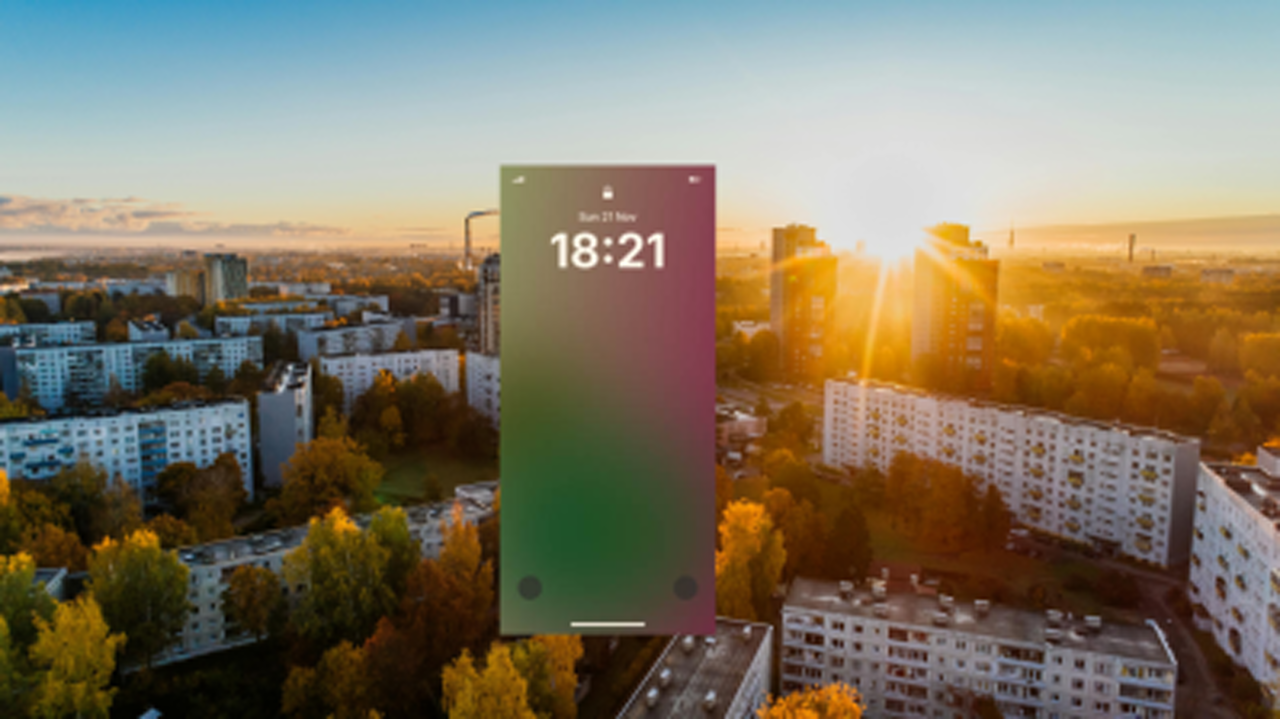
18:21
